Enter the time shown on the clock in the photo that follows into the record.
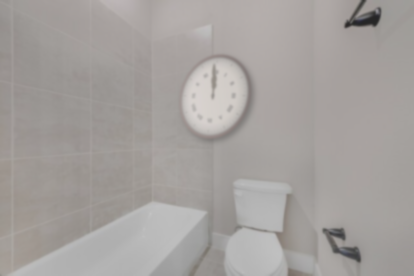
11:59
